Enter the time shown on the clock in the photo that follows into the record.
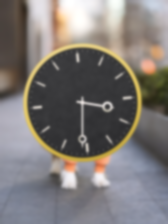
3:31
